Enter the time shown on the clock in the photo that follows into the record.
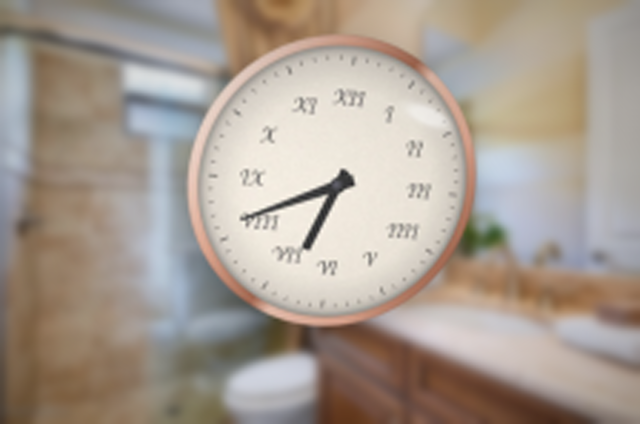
6:41
